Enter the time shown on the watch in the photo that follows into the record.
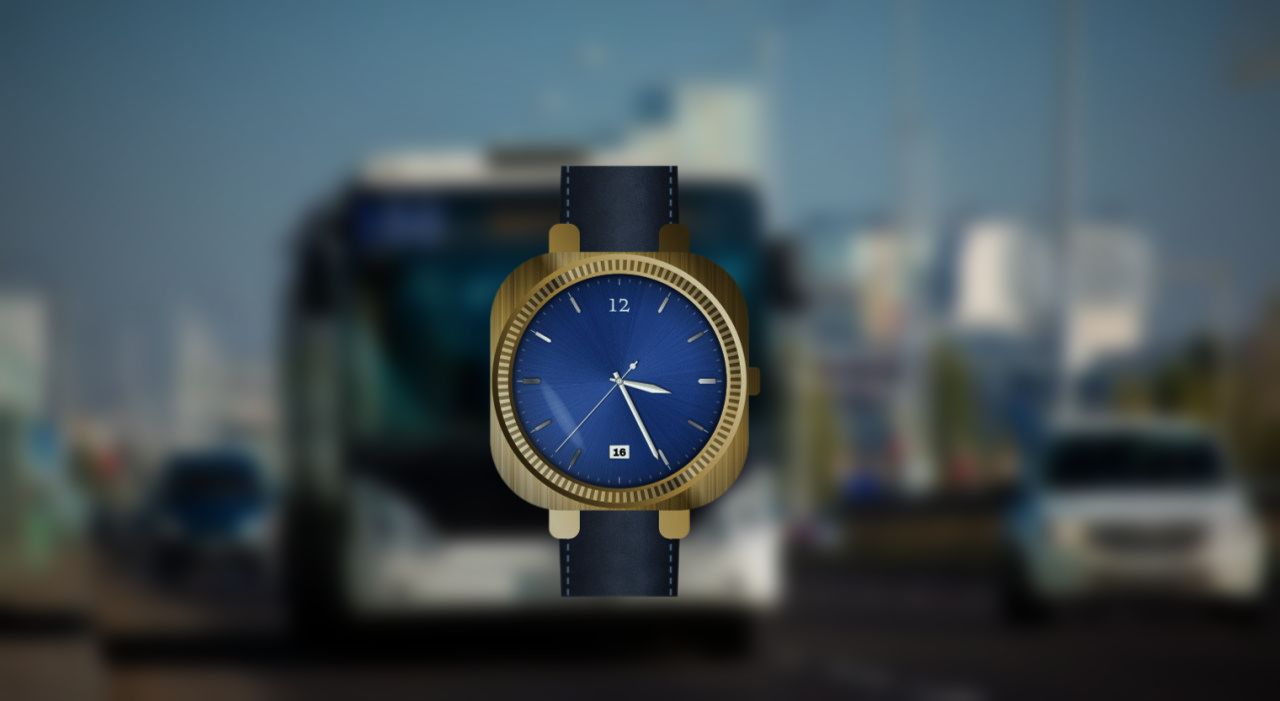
3:25:37
